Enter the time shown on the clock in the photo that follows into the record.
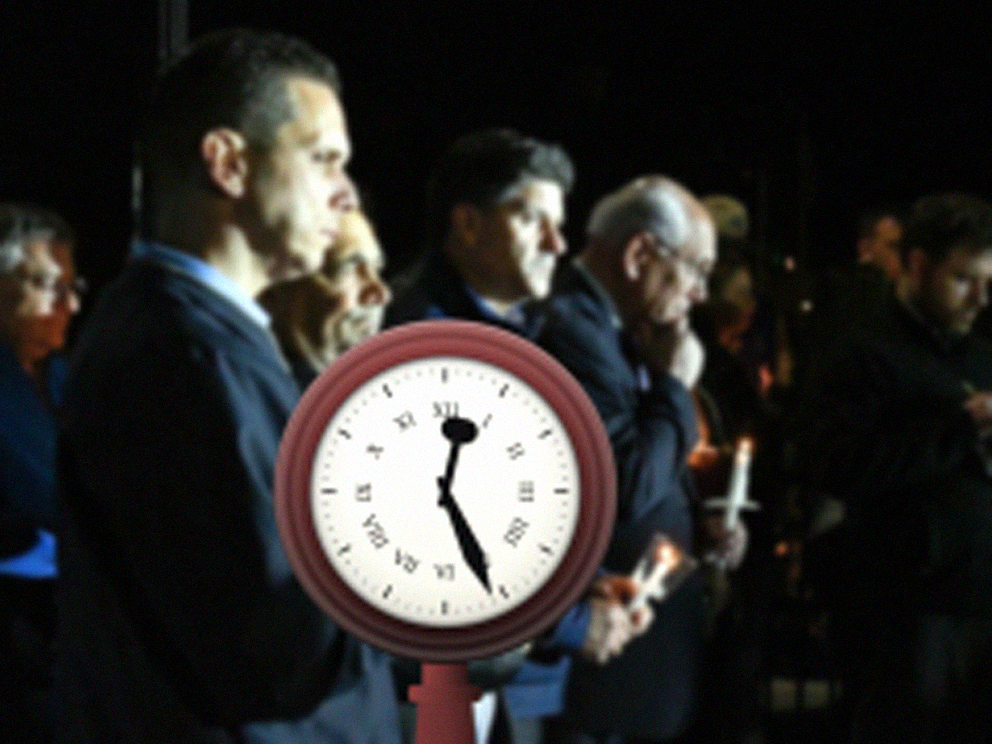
12:26
